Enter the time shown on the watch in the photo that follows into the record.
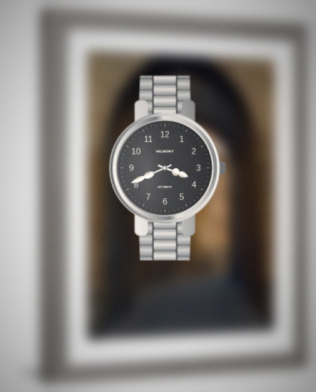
3:41
